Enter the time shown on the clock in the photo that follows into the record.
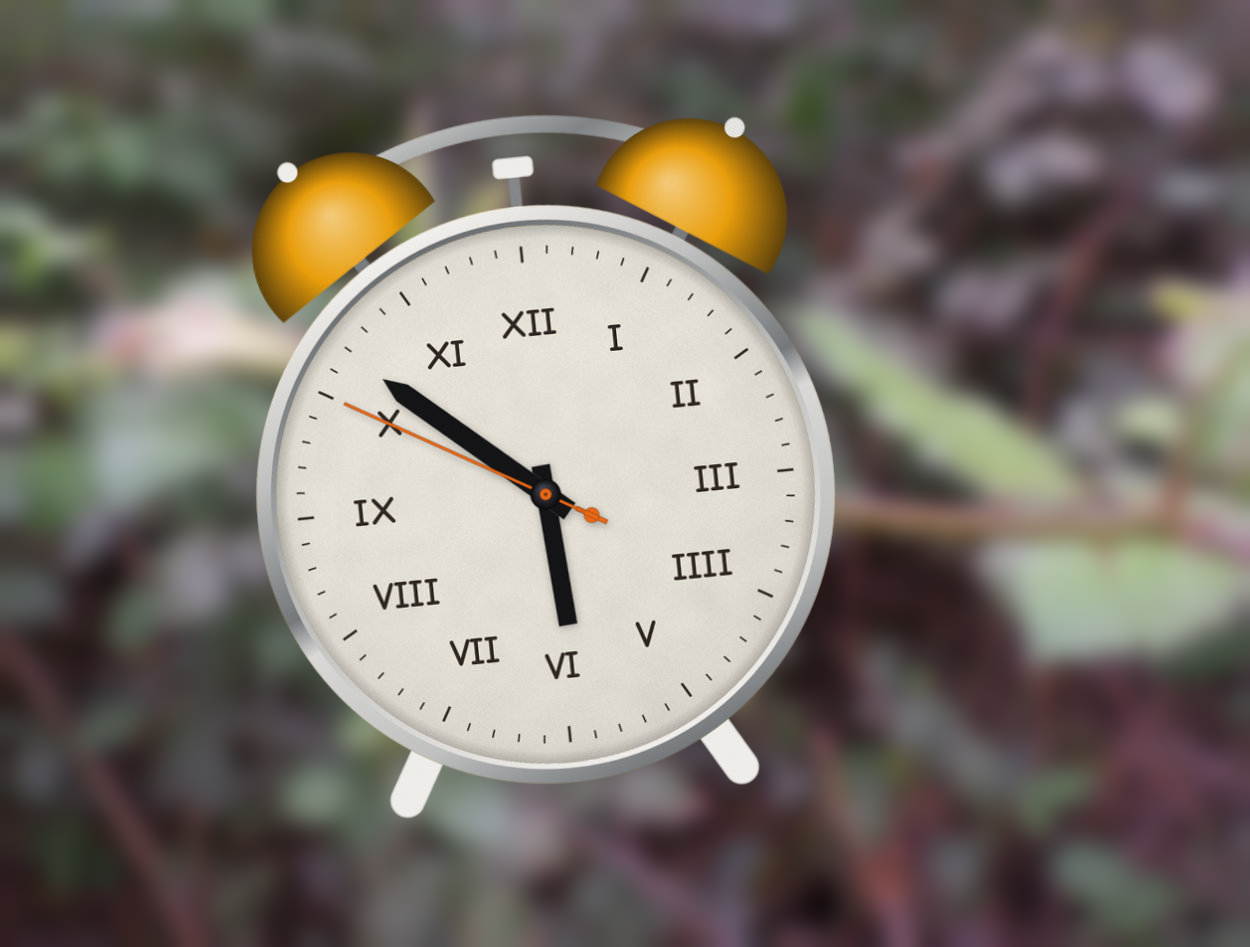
5:51:50
